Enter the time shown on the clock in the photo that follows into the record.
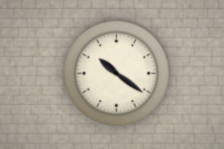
10:21
